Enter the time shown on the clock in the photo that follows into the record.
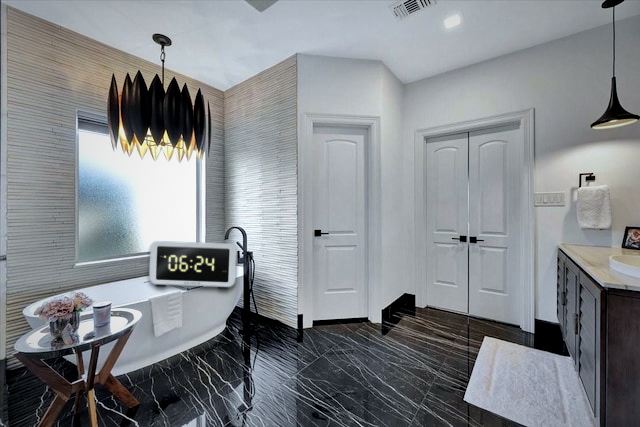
6:24
